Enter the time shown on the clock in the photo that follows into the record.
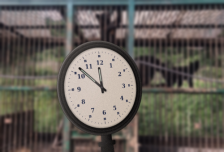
11:52
